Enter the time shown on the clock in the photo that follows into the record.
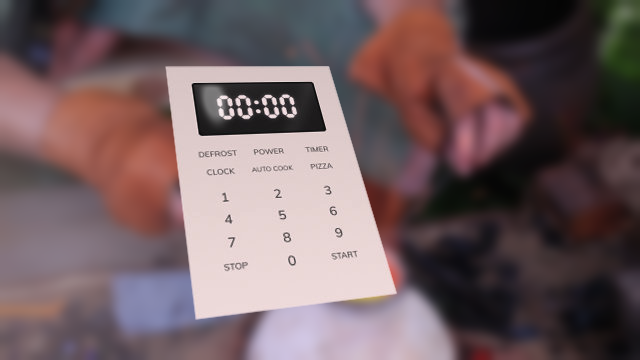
0:00
